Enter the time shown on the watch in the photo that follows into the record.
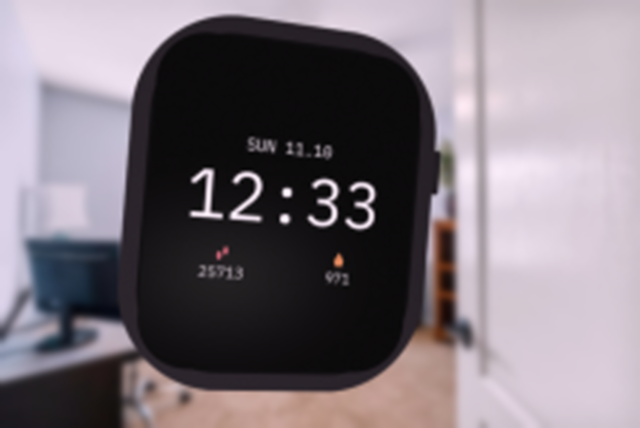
12:33
